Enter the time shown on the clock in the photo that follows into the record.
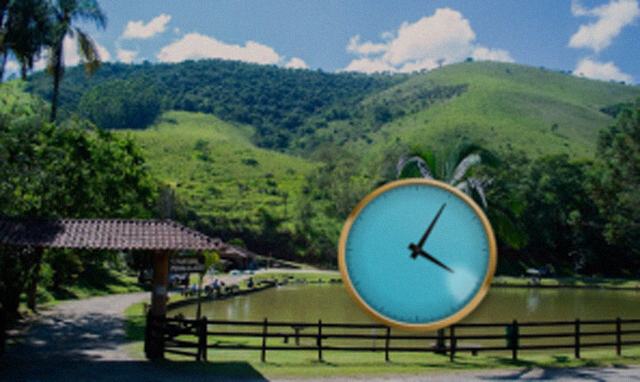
4:05
